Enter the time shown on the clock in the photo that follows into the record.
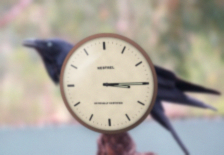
3:15
